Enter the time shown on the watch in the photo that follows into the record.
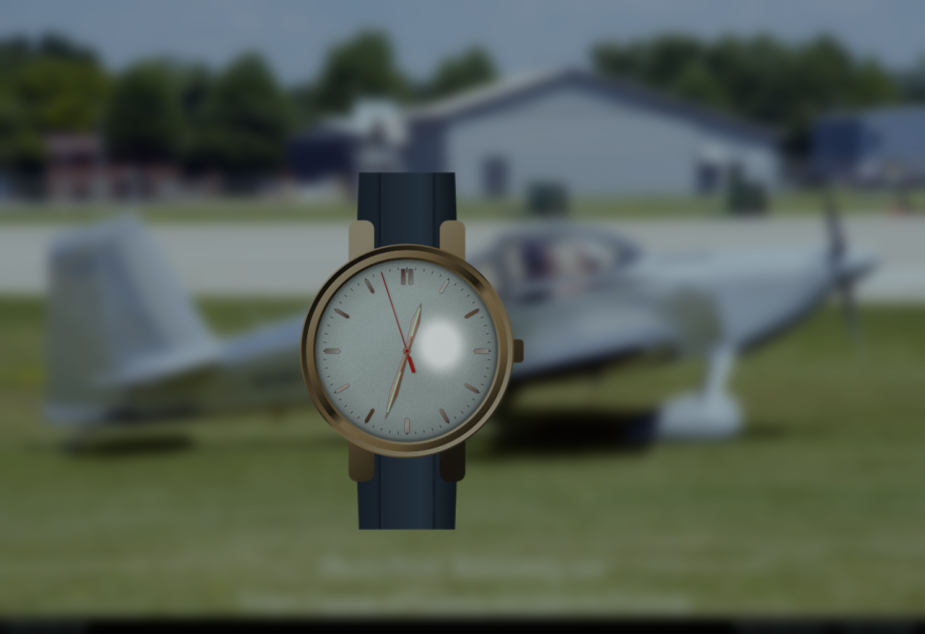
12:32:57
